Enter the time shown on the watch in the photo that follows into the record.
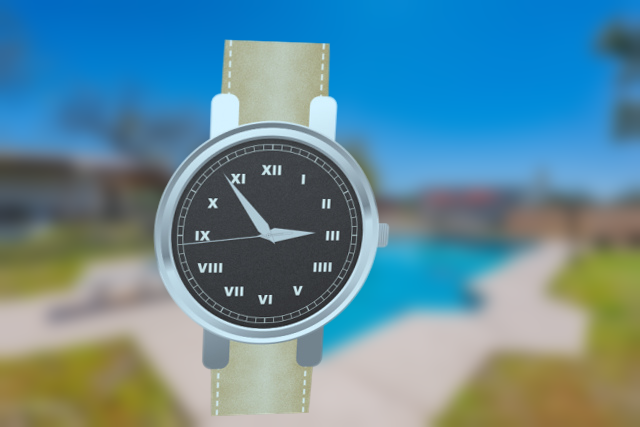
2:53:44
